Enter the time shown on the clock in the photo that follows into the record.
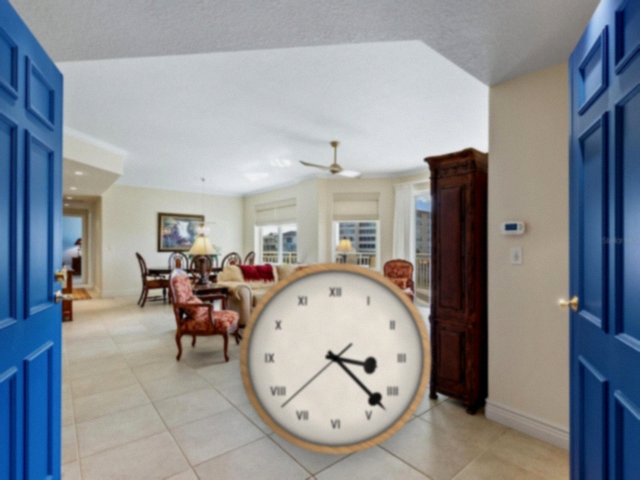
3:22:38
